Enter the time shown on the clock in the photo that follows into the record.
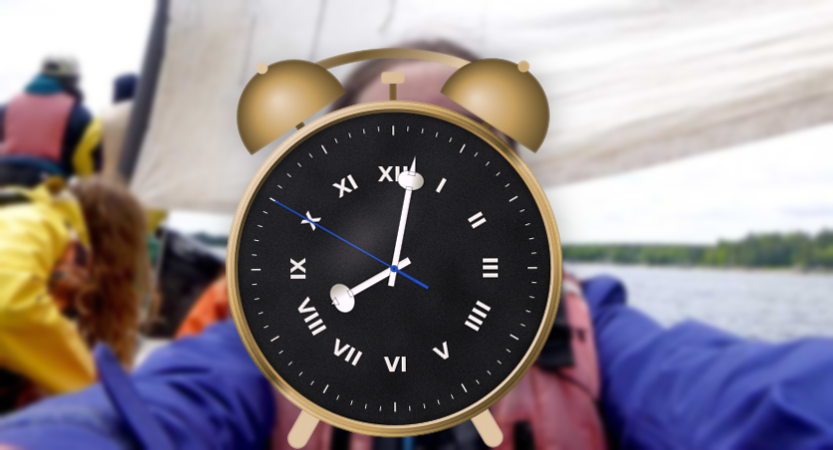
8:01:50
